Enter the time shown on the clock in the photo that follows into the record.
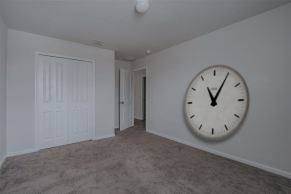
11:05
